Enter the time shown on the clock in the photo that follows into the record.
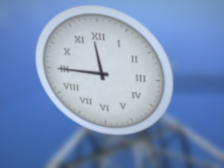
11:45
